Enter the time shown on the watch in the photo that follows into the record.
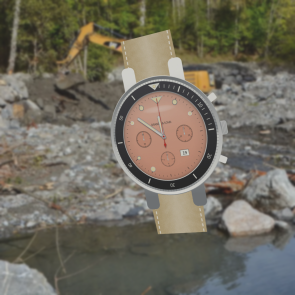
11:52
